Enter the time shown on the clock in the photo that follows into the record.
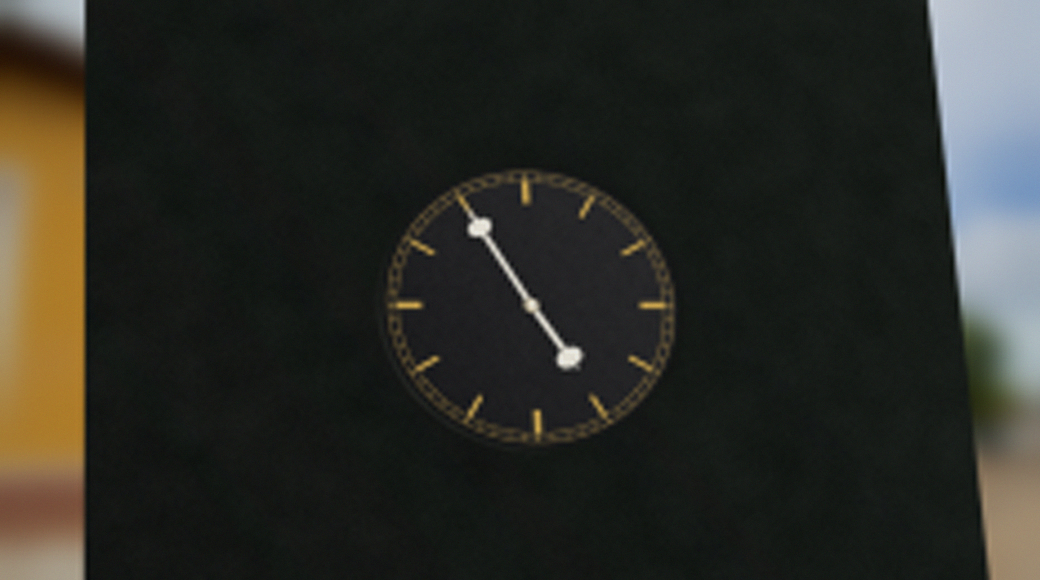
4:55
